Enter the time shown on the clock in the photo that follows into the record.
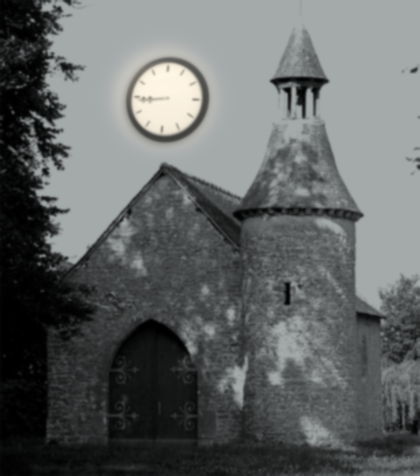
8:44
